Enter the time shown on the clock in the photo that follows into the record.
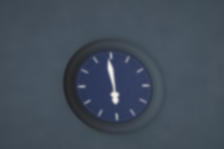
5:59
